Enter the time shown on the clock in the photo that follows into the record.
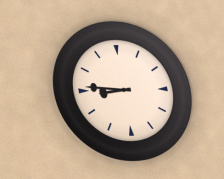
8:46
